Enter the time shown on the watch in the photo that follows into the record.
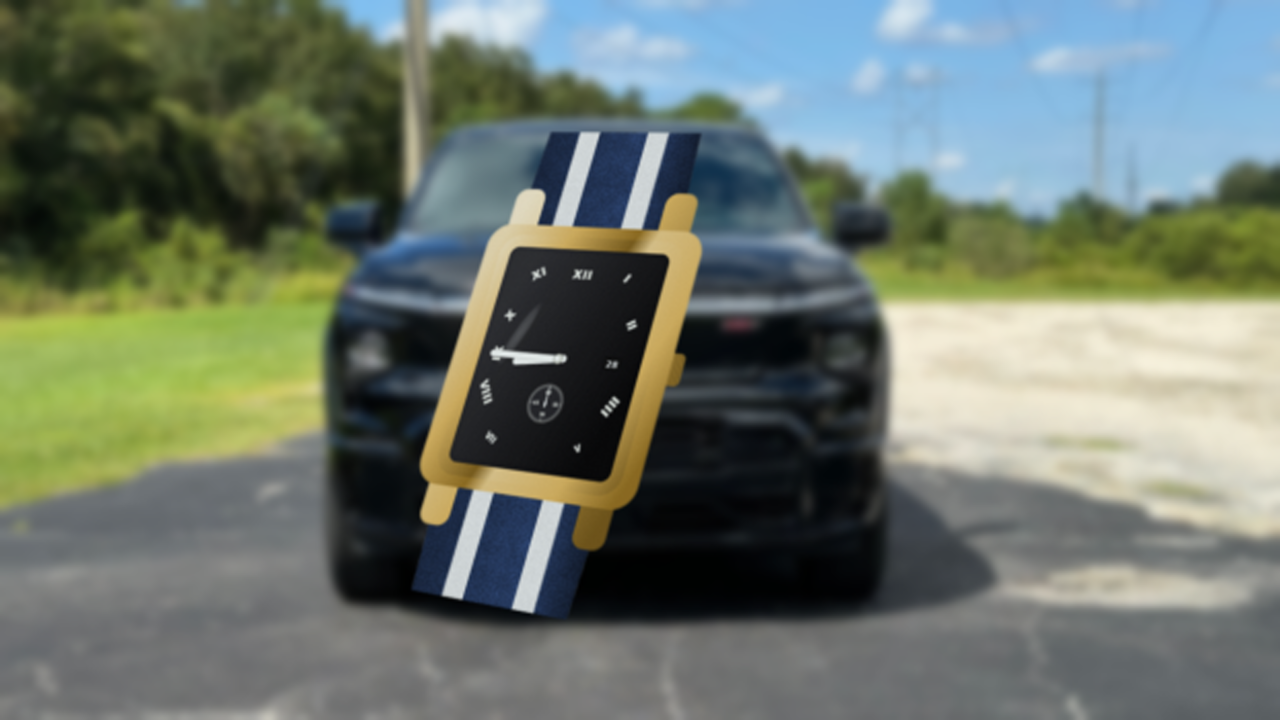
8:45
